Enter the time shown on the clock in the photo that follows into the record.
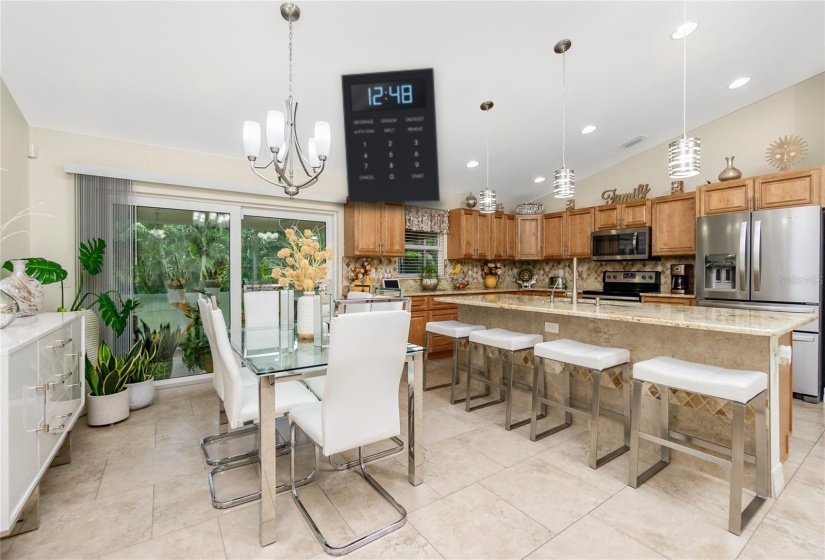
12:48
